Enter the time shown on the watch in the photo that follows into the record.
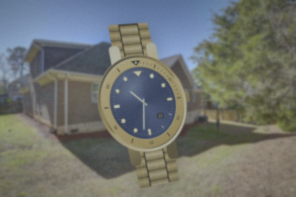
10:32
